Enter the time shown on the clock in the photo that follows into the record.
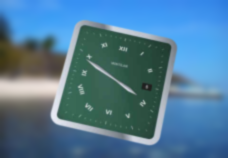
3:49
